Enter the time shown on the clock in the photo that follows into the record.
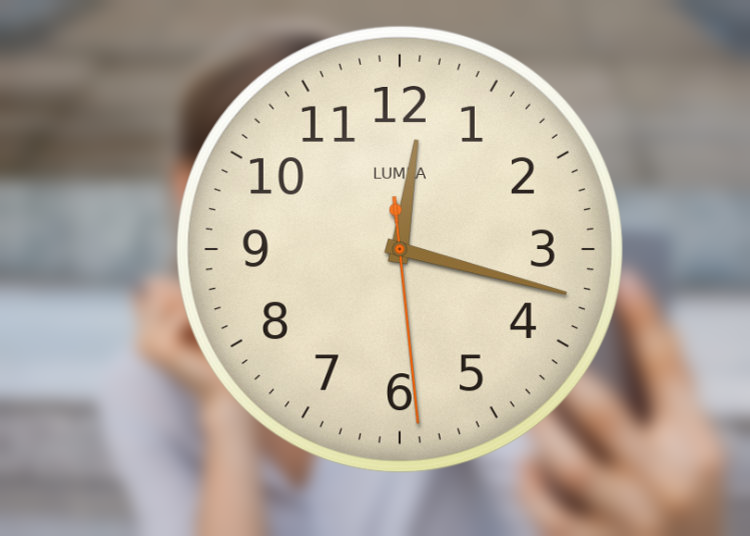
12:17:29
